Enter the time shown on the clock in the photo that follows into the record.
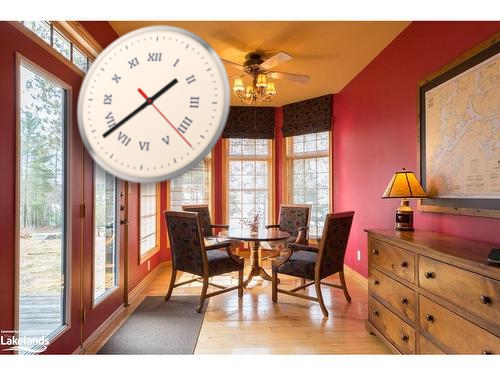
1:38:22
